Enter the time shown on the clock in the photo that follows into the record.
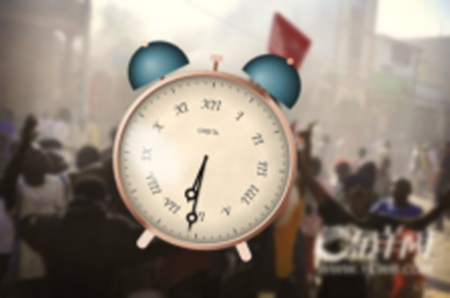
6:31
